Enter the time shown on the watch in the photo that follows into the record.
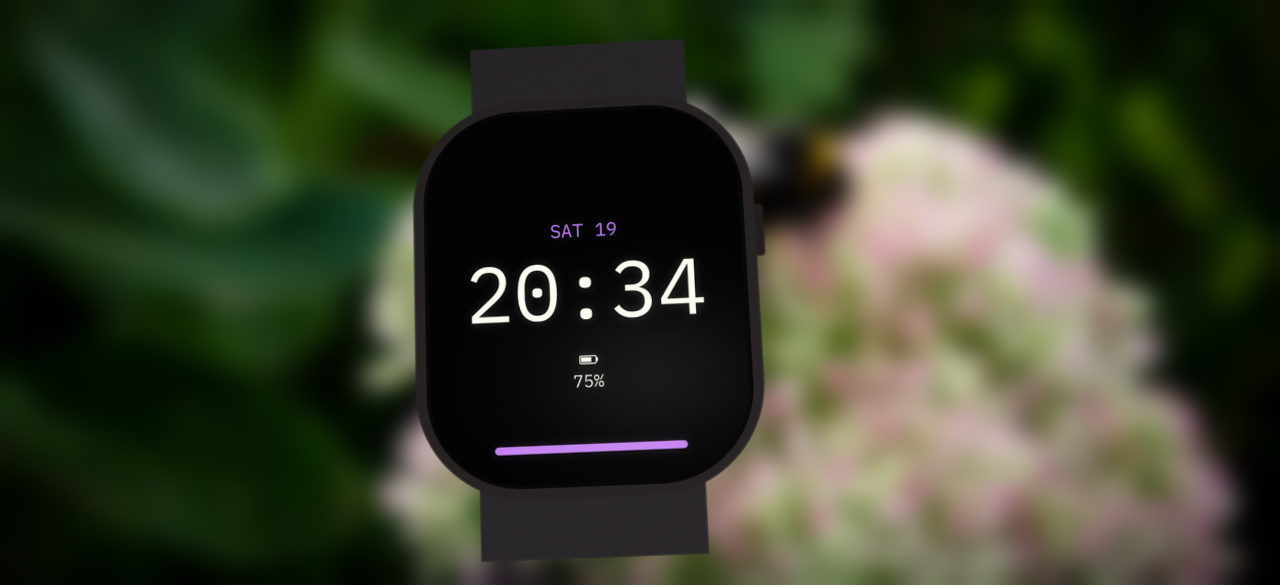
20:34
